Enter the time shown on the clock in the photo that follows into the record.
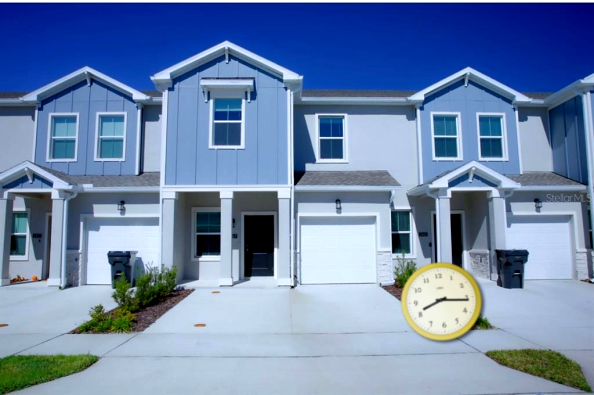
8:16
